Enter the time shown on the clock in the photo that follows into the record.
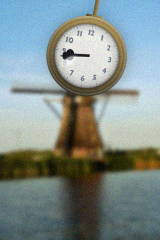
8:43
